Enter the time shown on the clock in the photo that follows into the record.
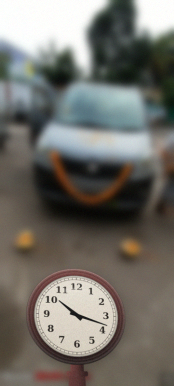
10:18
